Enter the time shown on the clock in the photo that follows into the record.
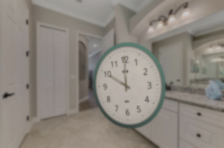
10:00
